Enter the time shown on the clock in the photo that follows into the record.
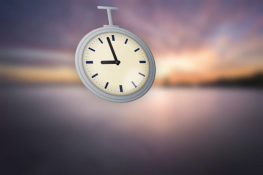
8:58
